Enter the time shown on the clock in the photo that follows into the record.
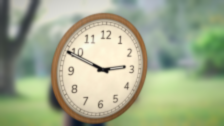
2:49
